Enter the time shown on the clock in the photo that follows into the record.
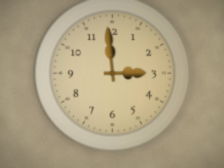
2:59
